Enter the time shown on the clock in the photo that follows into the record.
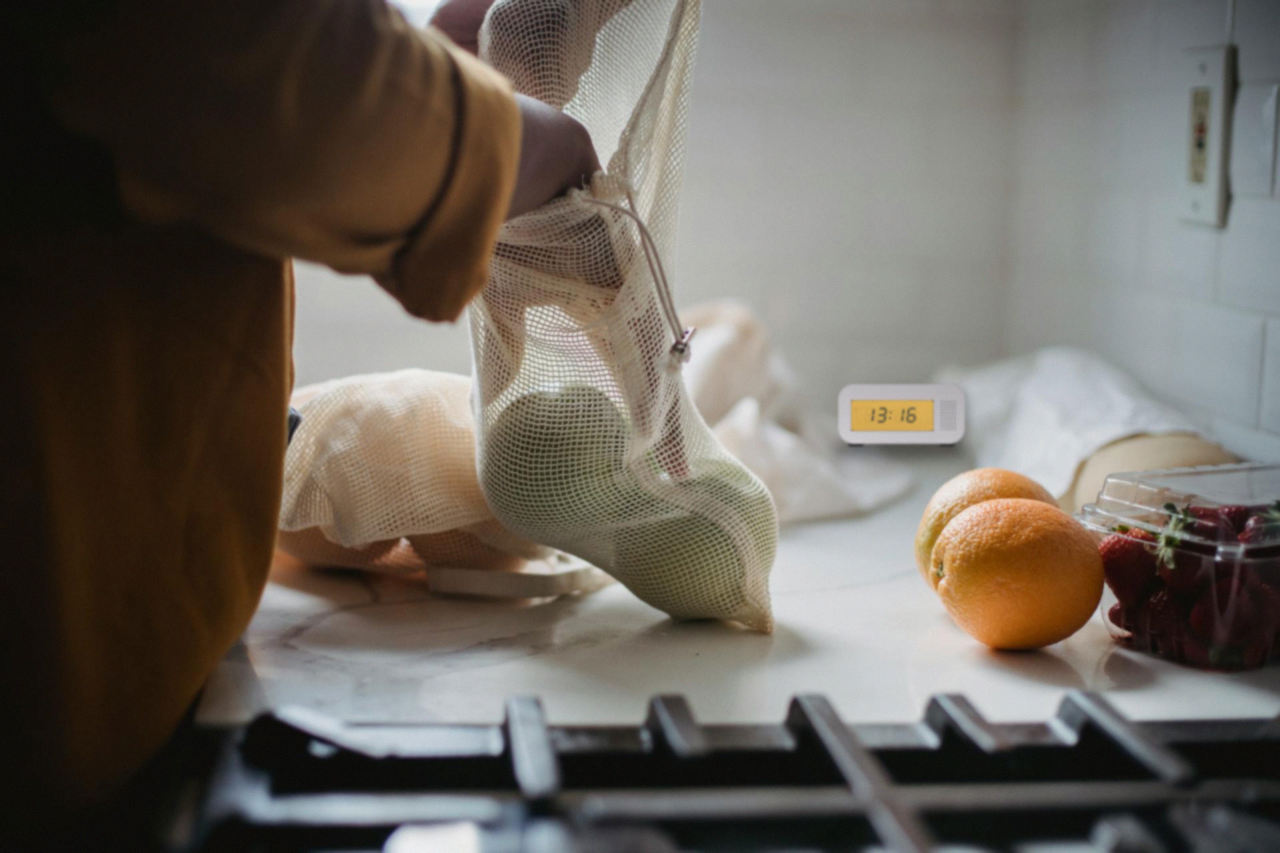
13:16
